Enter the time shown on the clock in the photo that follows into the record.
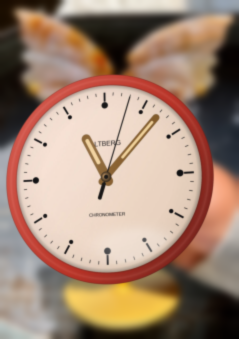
11:07:03
